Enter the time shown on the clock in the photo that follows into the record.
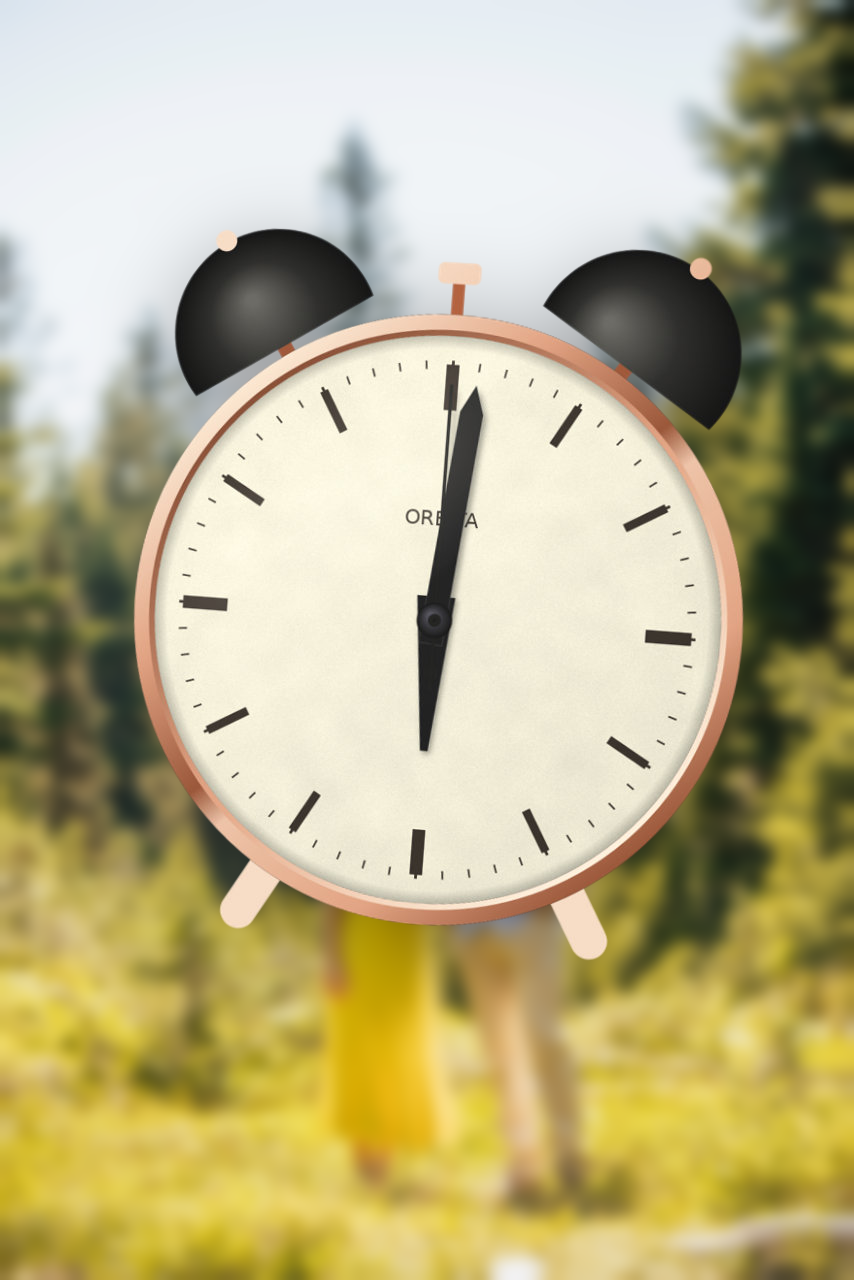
6:01:00
